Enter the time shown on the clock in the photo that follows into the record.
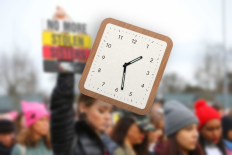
1:28
